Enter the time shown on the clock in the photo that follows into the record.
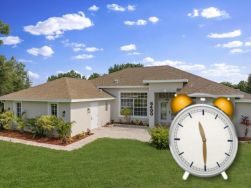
11:30
